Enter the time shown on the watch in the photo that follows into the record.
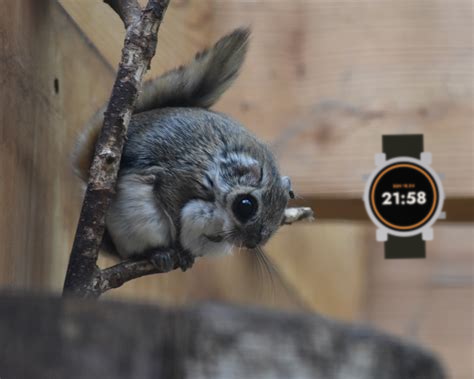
21:58
